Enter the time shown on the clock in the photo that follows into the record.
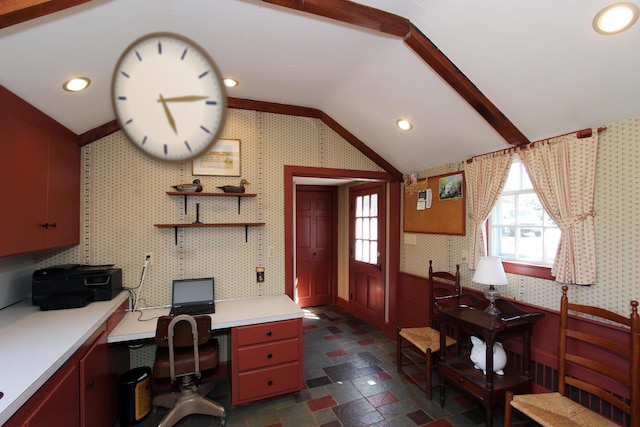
5:14
